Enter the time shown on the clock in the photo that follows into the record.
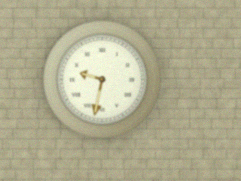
9:32
